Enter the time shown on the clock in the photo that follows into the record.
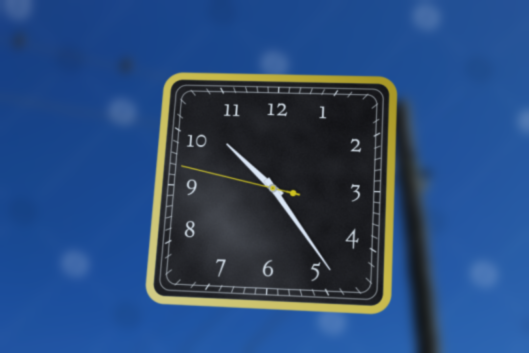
10:23:47
